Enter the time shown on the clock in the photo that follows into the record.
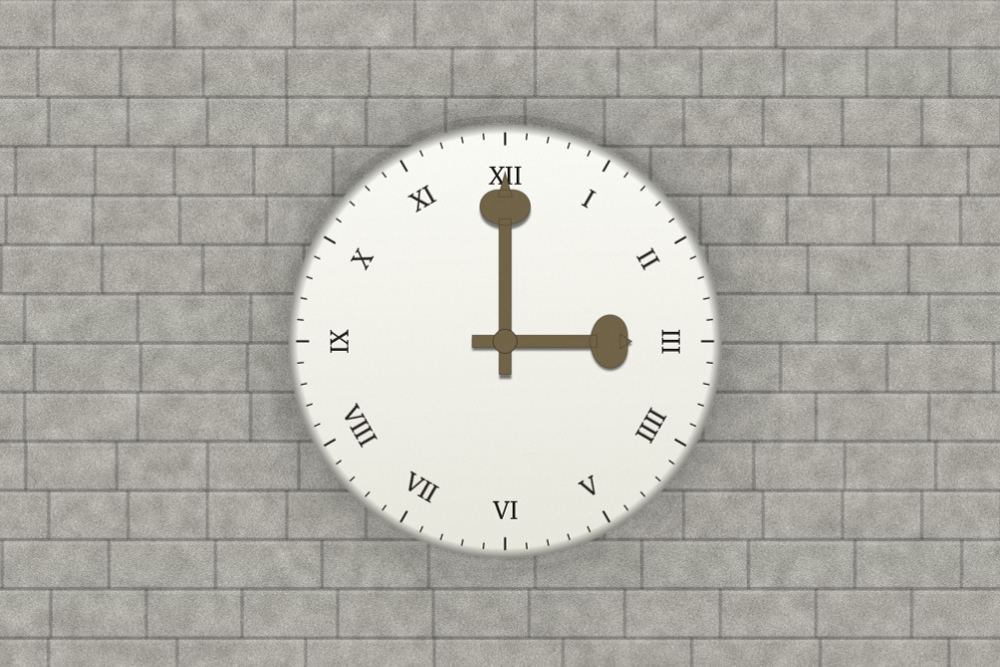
3:00
